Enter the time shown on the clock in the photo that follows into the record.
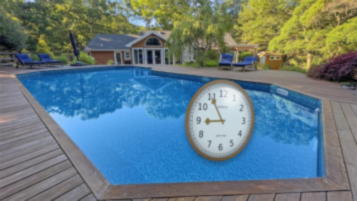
8:55
